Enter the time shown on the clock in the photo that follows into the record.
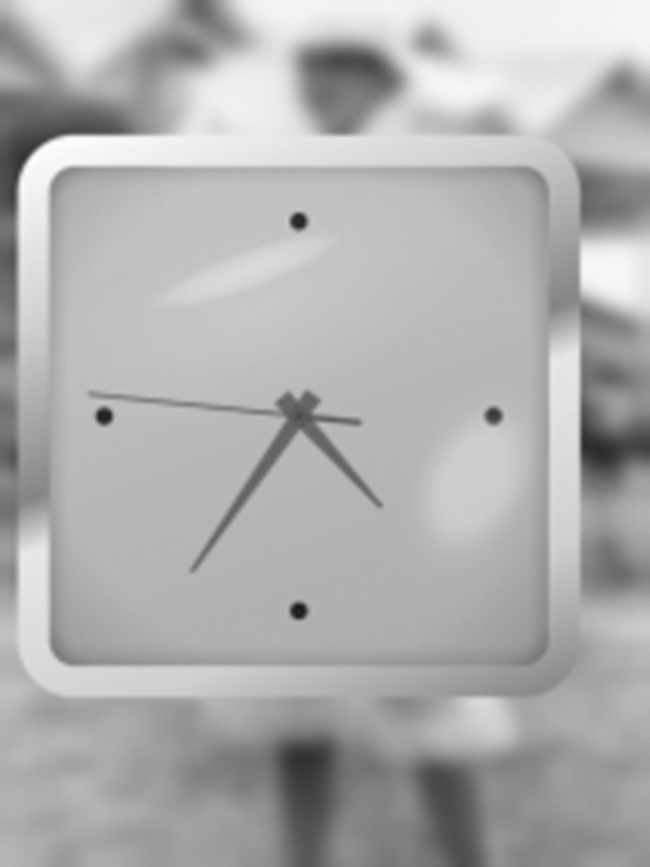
4:35:46
